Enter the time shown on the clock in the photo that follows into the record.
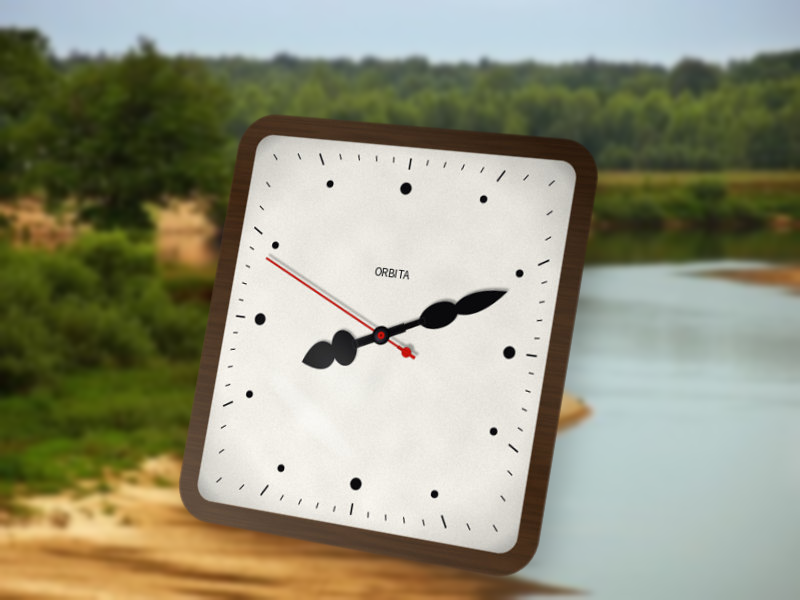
8:10:49
